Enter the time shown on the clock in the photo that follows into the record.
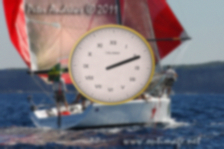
2:11
